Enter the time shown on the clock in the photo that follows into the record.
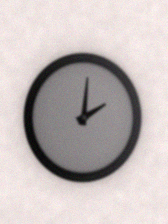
2:01
